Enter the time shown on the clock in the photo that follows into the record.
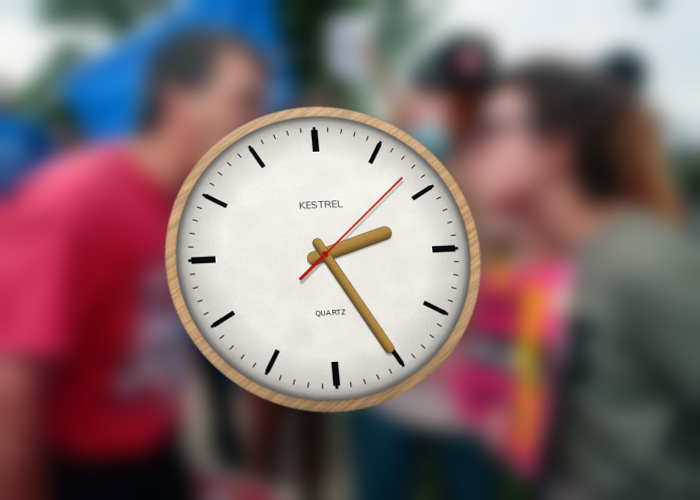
2:25:08
